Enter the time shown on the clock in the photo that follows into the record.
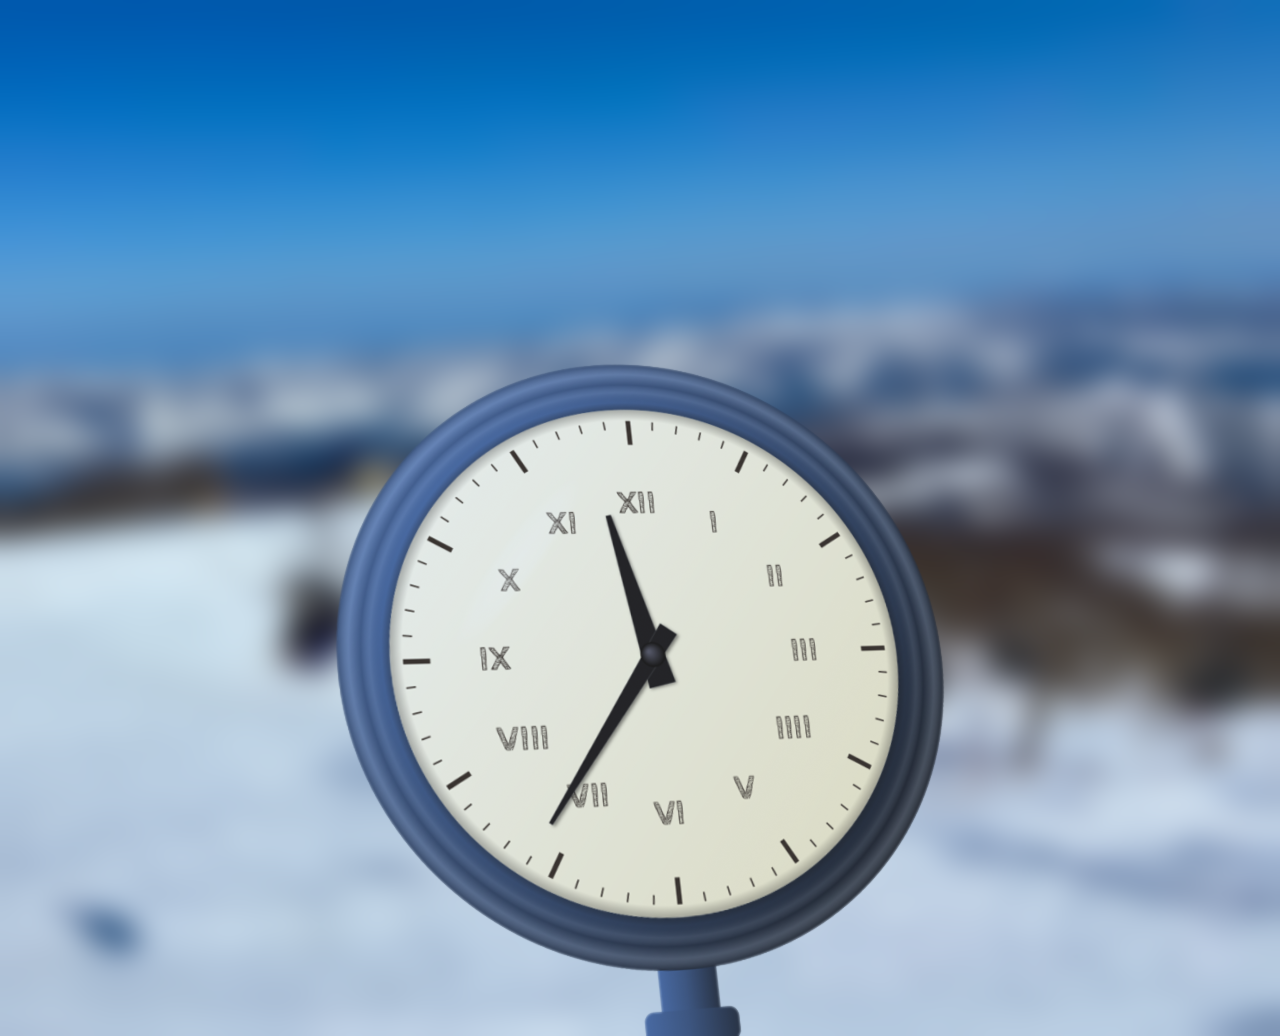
11:36
